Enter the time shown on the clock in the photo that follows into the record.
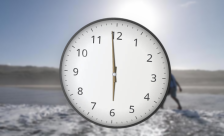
5:59
